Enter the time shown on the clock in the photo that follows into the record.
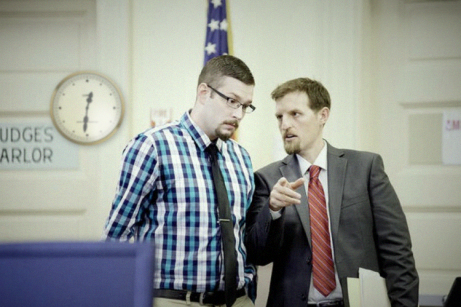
12:31
